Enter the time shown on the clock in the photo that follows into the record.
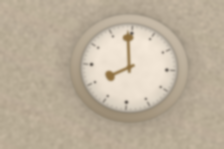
7:59
